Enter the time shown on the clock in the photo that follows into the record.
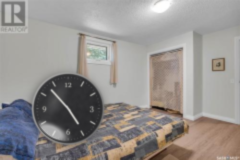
4:53
